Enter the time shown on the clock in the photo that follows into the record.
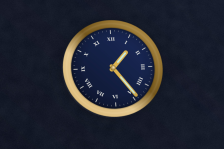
1:24
